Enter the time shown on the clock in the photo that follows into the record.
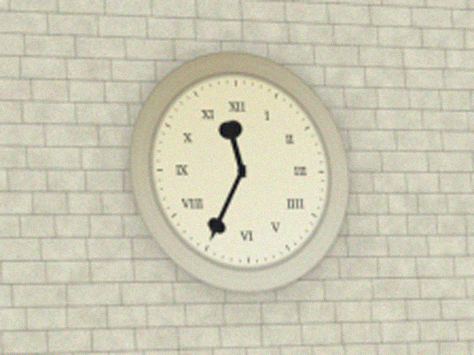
11:35
